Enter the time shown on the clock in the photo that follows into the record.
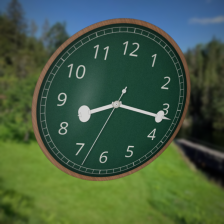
8:16:33
